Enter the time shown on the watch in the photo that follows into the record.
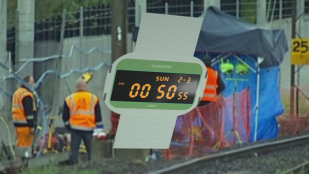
0:50:55
